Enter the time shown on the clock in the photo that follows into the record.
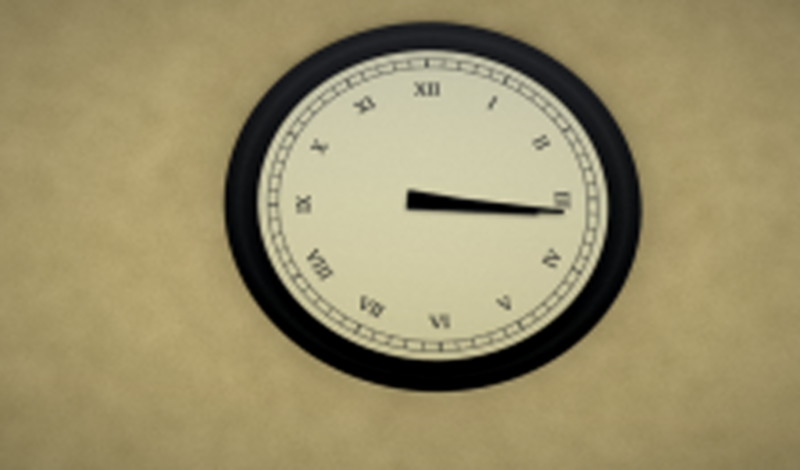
3:16
